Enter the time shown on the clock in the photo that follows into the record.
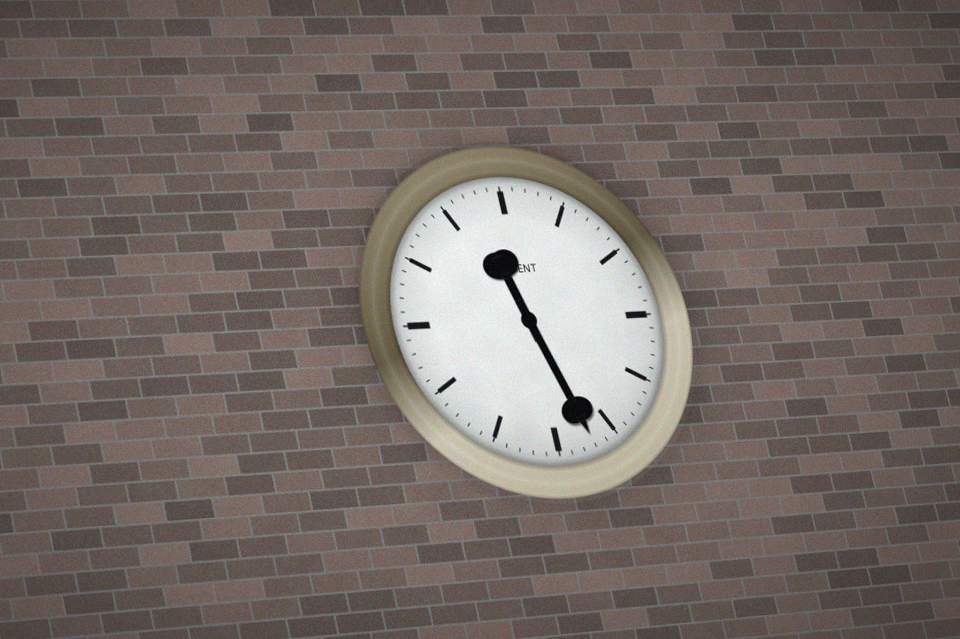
11:27
